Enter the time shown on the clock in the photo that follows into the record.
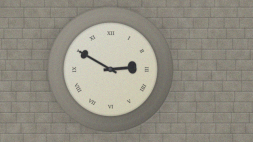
2:50
